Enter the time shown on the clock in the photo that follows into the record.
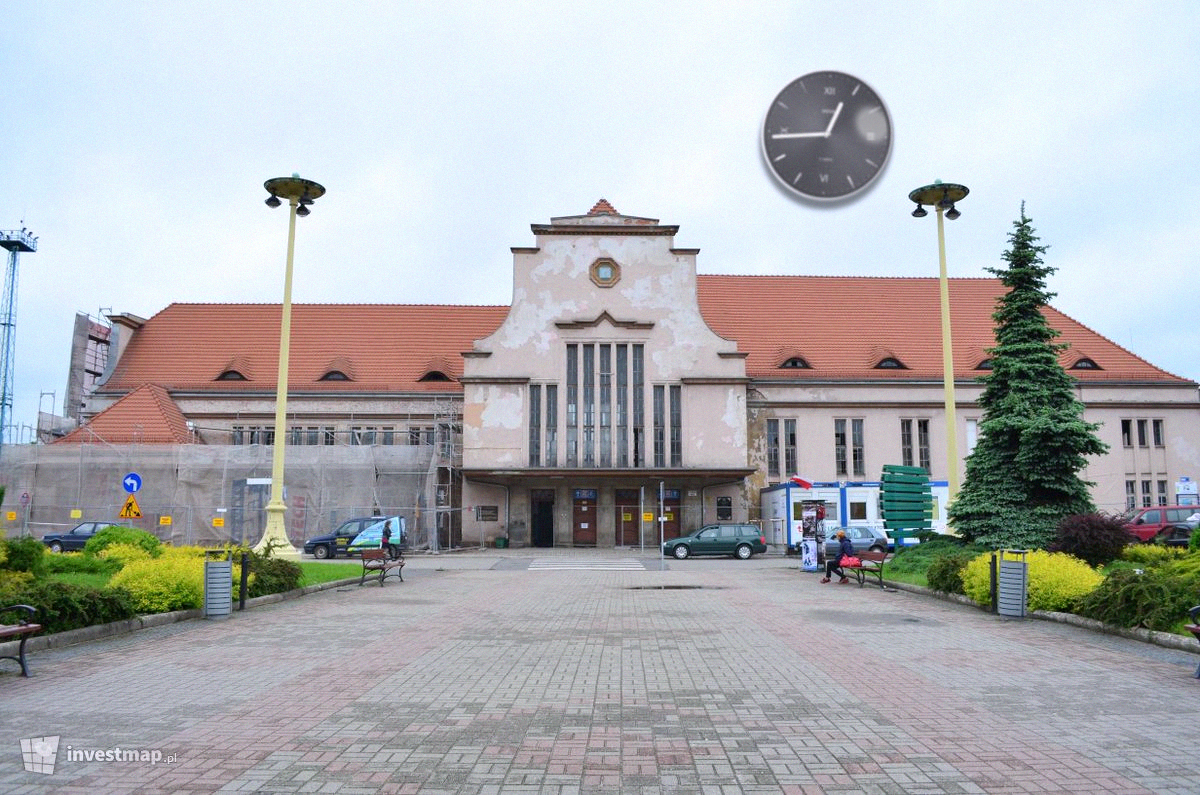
12:44
